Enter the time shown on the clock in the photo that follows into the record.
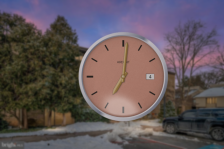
7:01
